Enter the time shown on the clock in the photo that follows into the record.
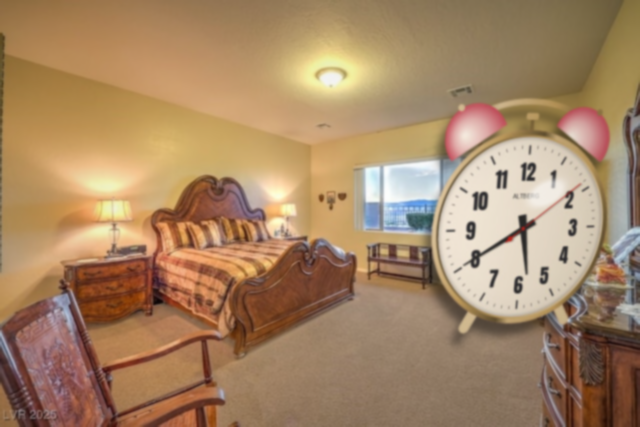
5:40:09
